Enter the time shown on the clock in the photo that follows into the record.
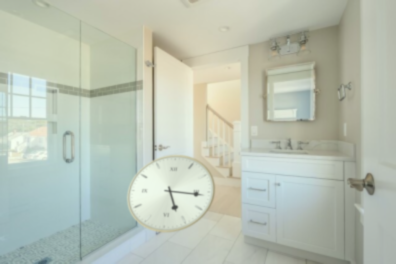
5:16
